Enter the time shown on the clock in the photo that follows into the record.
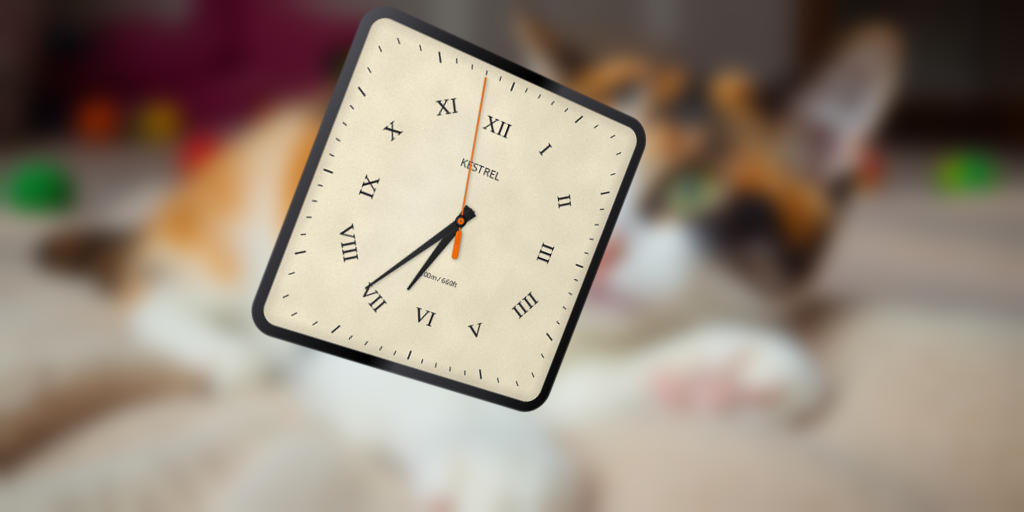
6:35:58
